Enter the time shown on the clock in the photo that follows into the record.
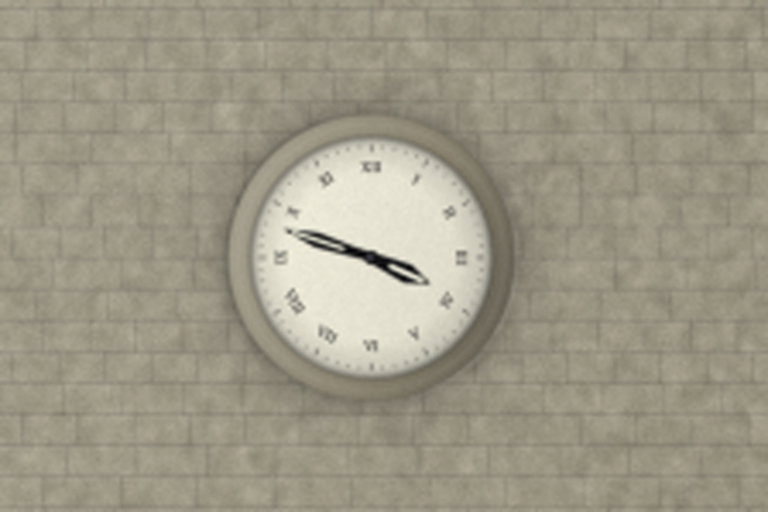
3:48
